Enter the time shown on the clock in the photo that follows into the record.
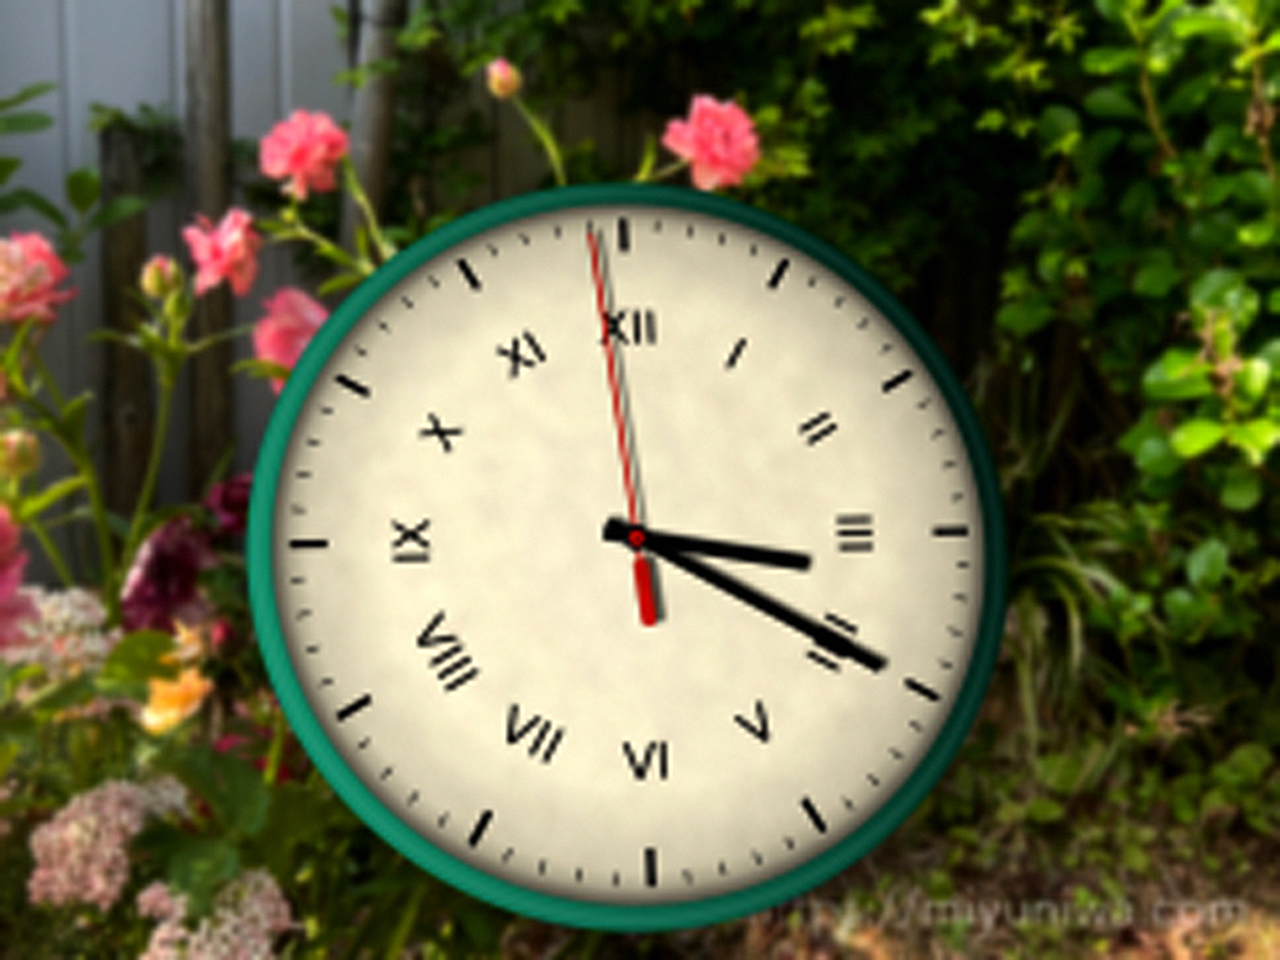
3:19:59
